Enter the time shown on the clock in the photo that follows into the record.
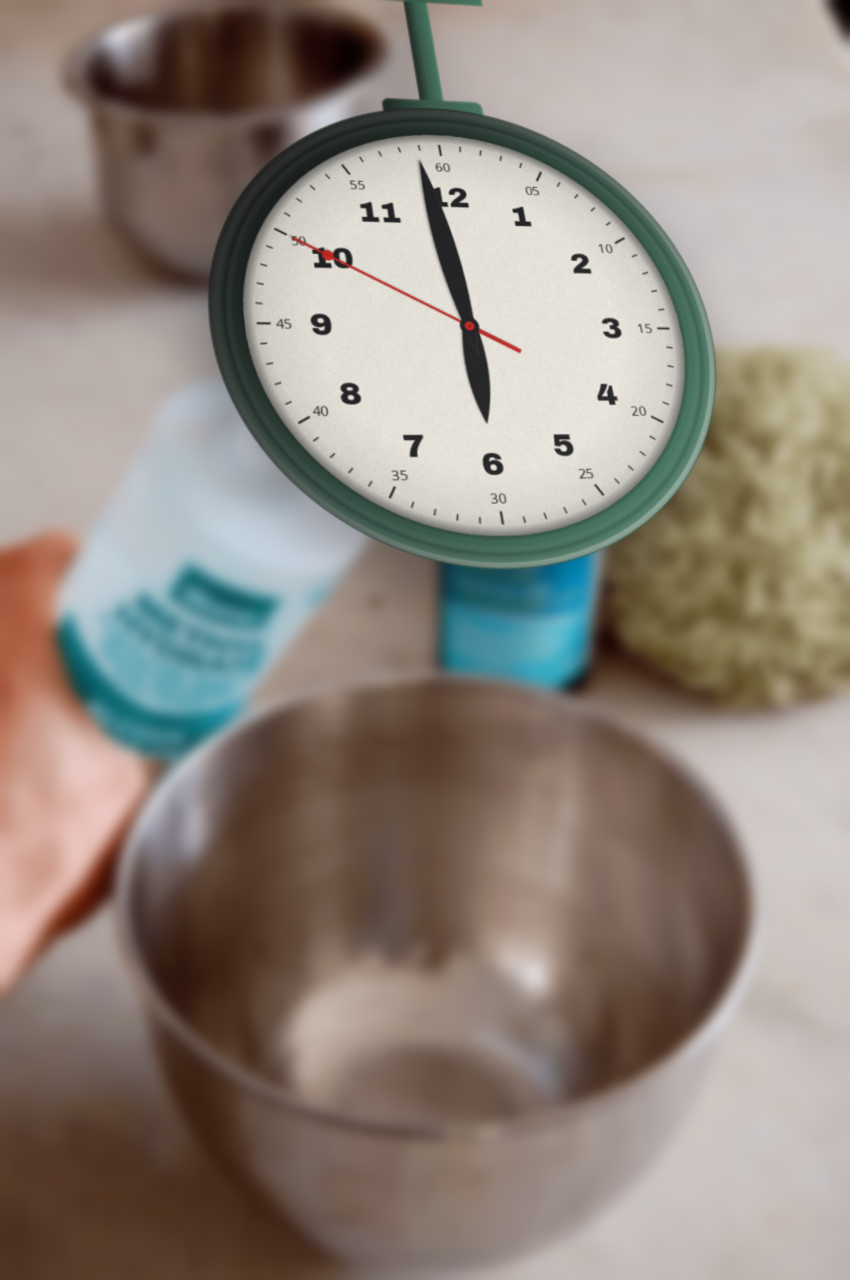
5:58:50
